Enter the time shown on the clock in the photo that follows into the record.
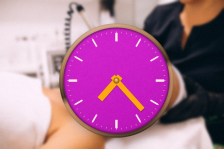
7:23
